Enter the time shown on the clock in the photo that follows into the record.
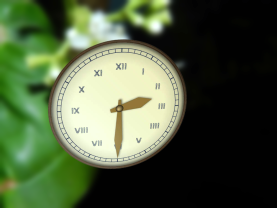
2:30
